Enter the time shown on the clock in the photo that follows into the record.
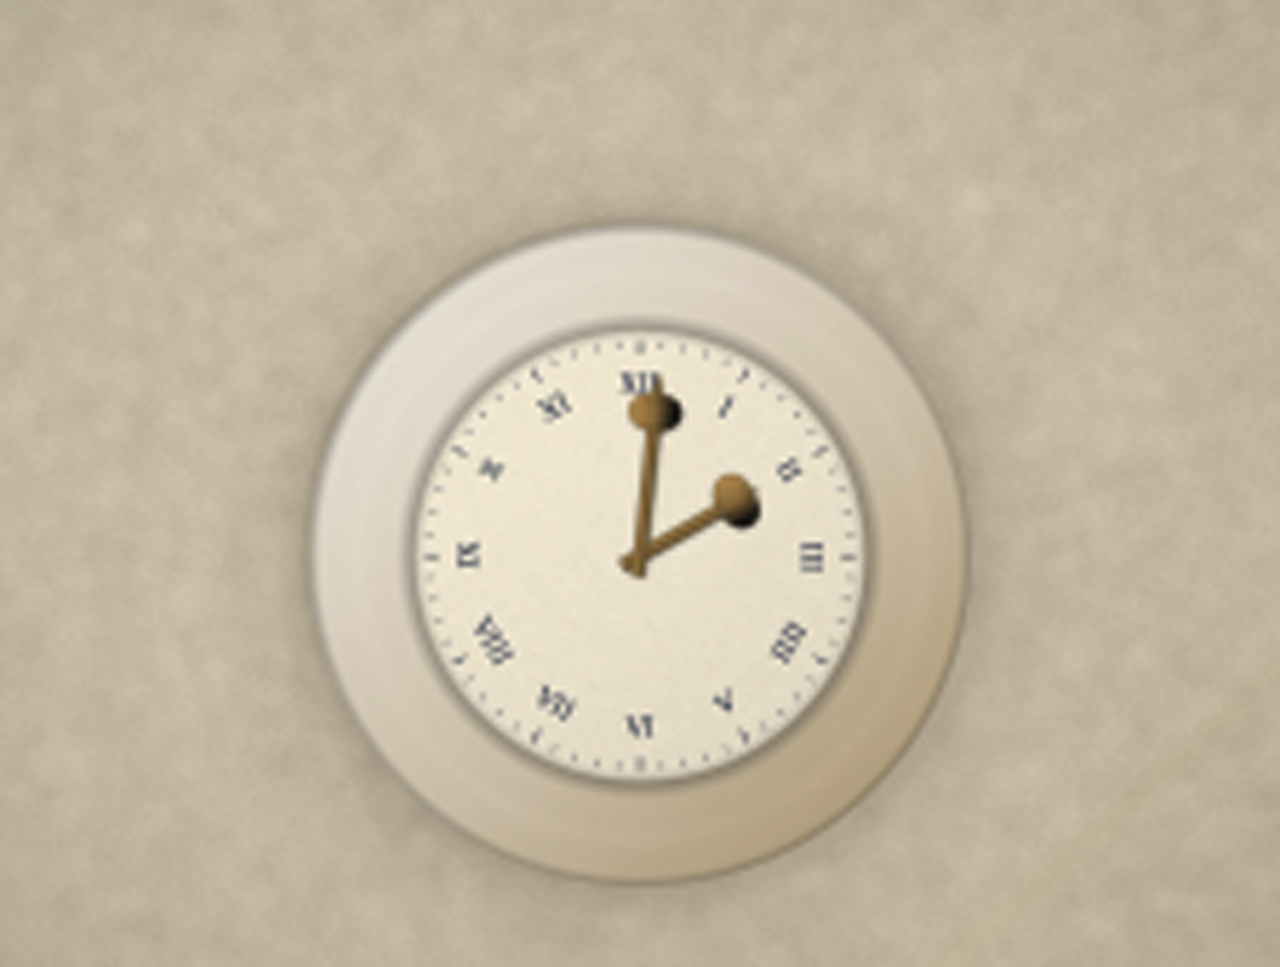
2:01
